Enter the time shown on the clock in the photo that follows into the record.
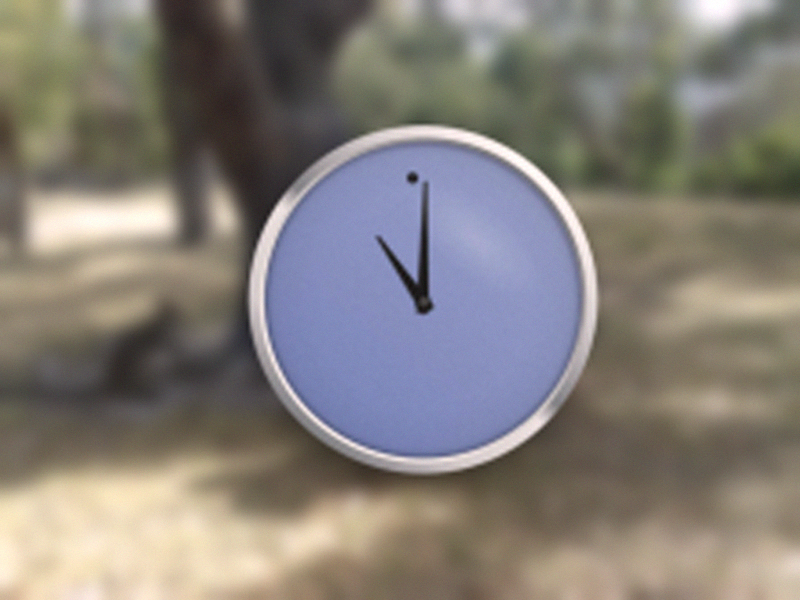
11:01
